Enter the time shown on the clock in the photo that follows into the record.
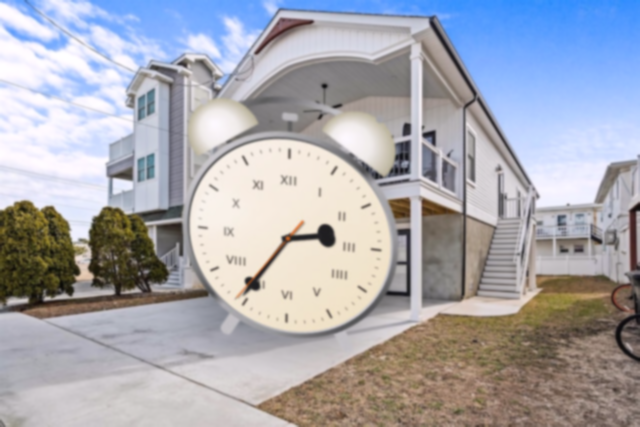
2:35:36
